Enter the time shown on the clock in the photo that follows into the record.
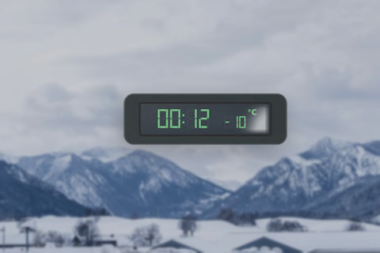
0:12
